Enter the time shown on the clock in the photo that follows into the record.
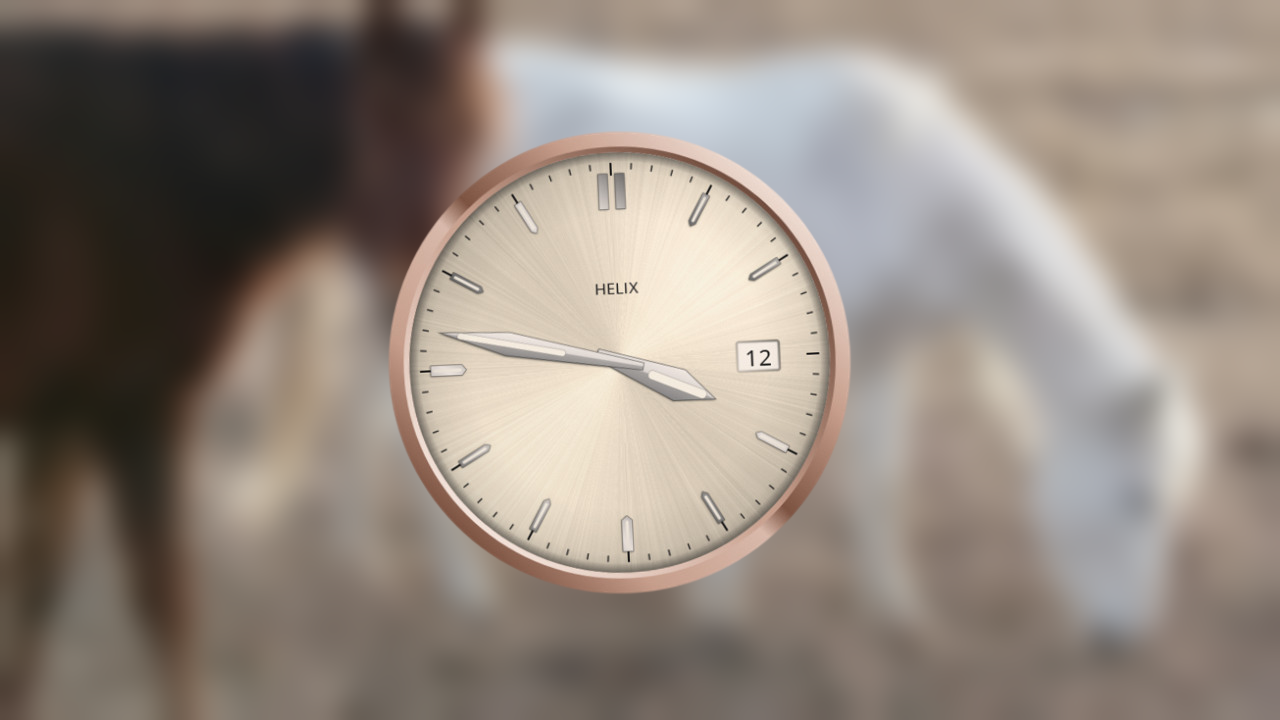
3:47
